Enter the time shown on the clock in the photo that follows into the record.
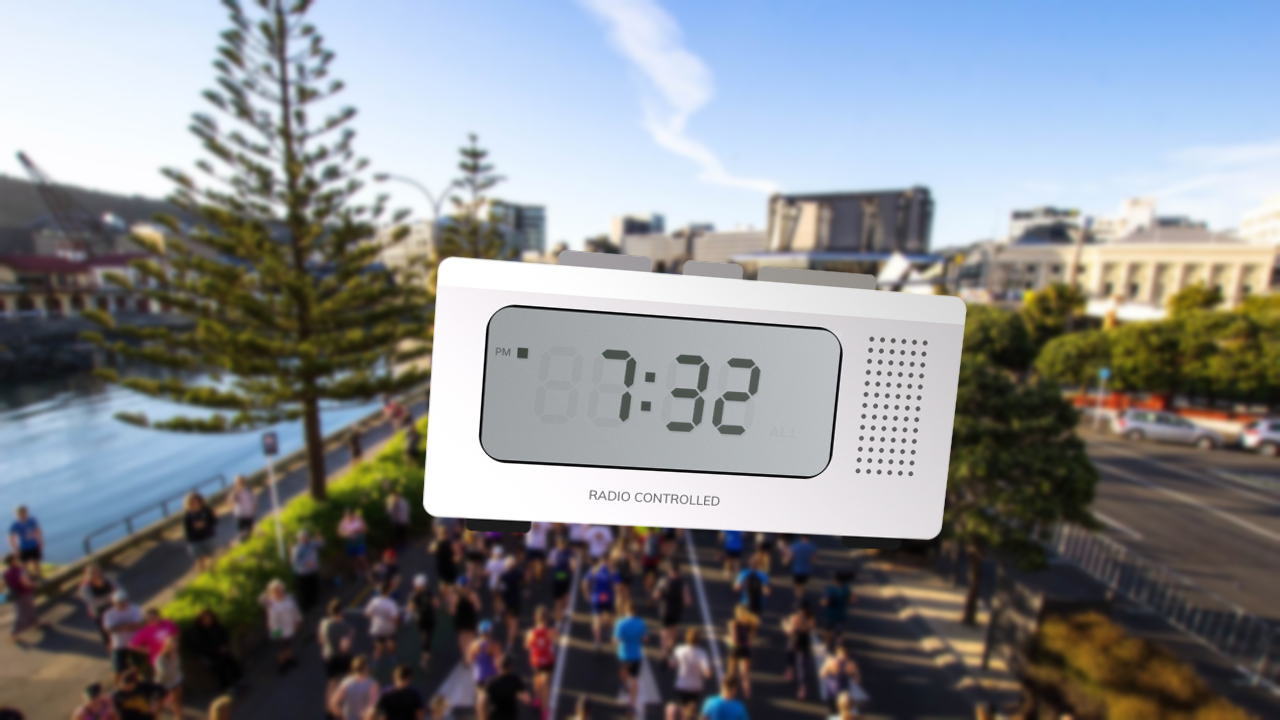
7:32
